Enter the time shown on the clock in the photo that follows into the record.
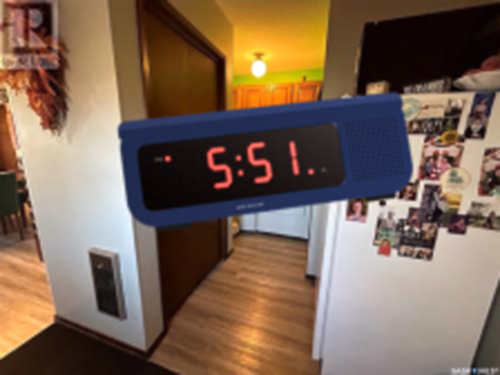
5:51
